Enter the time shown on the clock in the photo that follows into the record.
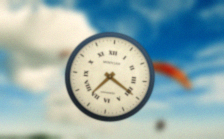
7:20
